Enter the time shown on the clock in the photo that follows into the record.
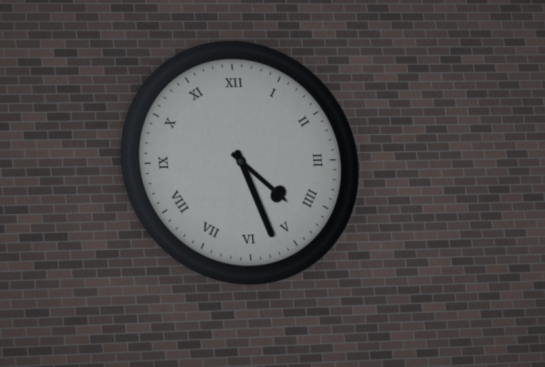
4:27
